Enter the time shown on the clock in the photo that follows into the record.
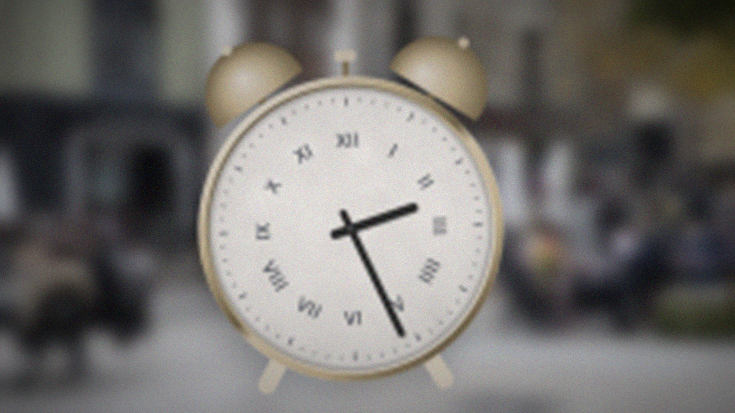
2:26
